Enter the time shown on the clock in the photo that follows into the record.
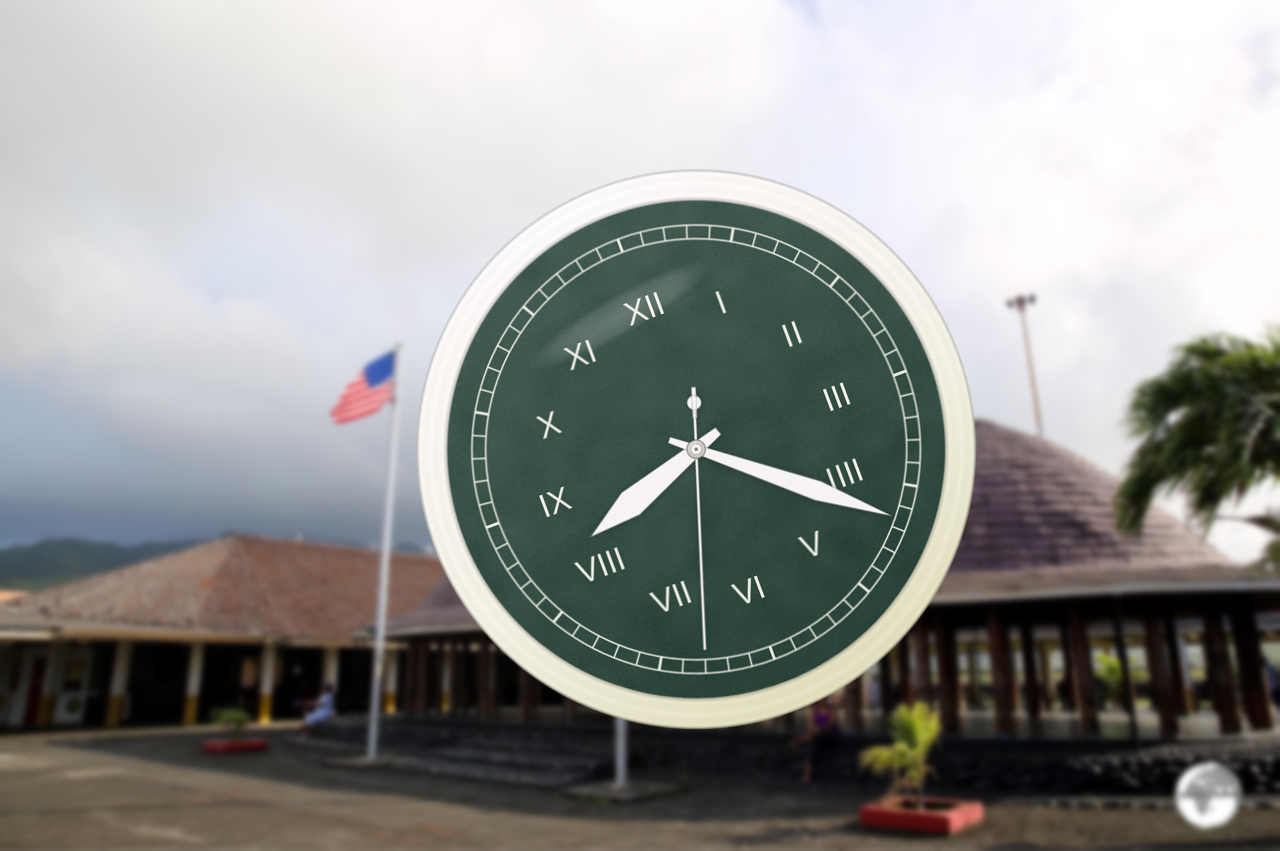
8:21:33
